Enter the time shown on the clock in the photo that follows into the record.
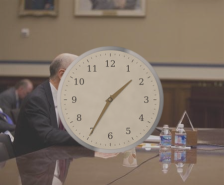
1:35
